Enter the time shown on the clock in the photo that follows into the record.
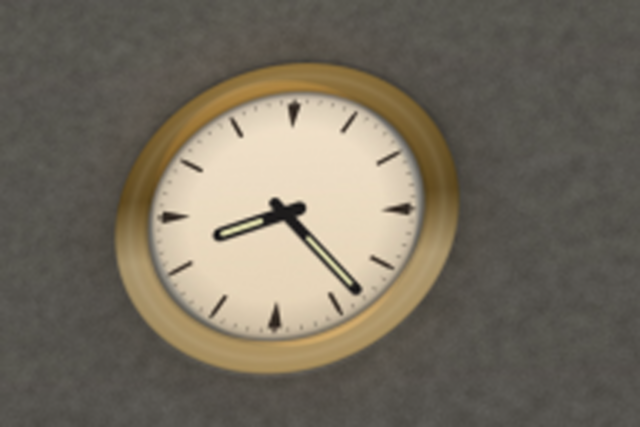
8:23
